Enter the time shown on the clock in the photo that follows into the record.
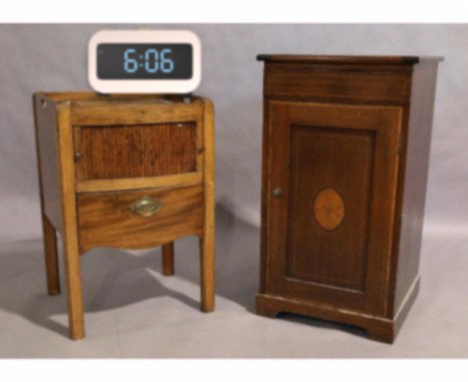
6:06
